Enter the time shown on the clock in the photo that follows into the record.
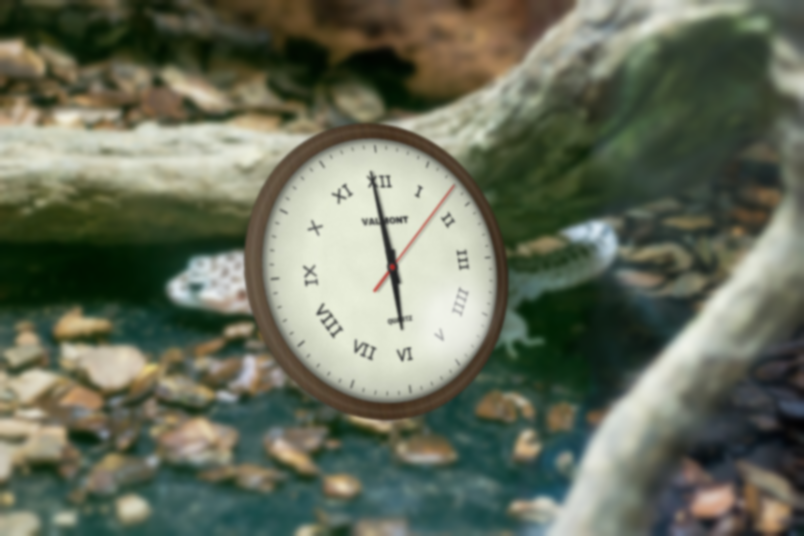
5:59:08
